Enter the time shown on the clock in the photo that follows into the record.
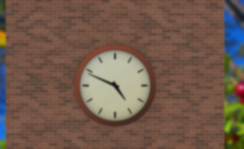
4:49
